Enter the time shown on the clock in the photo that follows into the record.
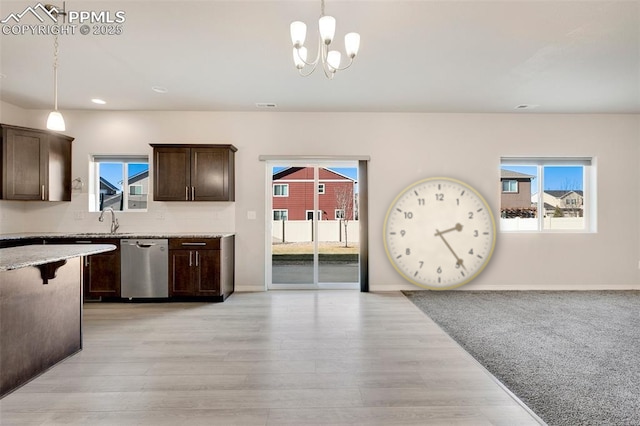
2:24
